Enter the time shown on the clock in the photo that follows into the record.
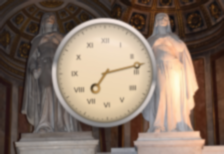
7:13
